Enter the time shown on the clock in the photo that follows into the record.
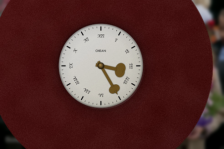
3:25
